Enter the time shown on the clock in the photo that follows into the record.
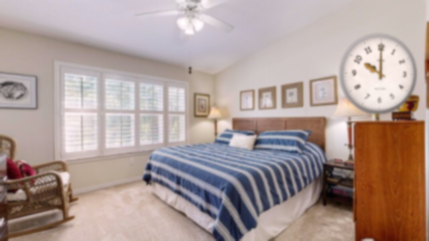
10:00
